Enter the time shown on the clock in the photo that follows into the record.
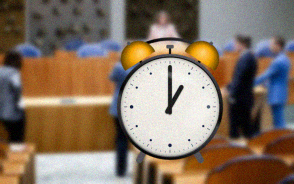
1:00
